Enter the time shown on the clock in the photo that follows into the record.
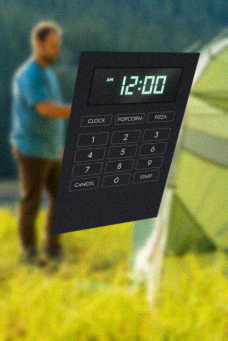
12:00
